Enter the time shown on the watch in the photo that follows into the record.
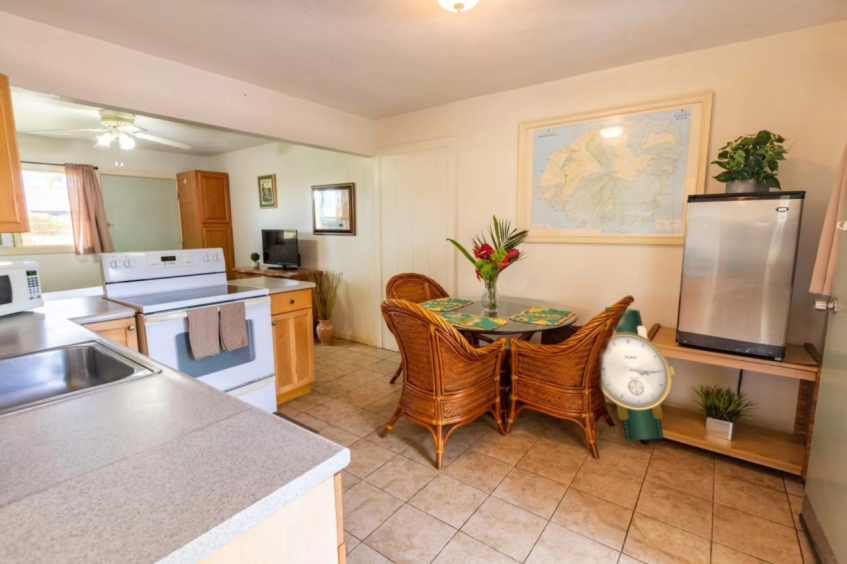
3:15
